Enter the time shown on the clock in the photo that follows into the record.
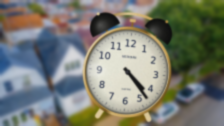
4:23
